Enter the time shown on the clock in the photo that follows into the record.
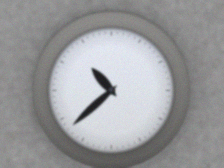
10:38
